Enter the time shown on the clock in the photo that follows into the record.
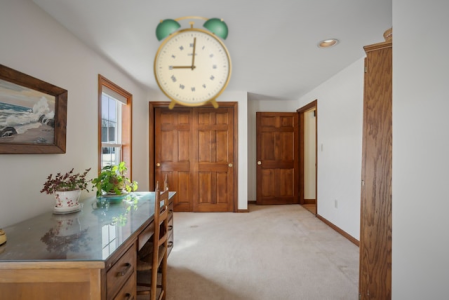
9:01
